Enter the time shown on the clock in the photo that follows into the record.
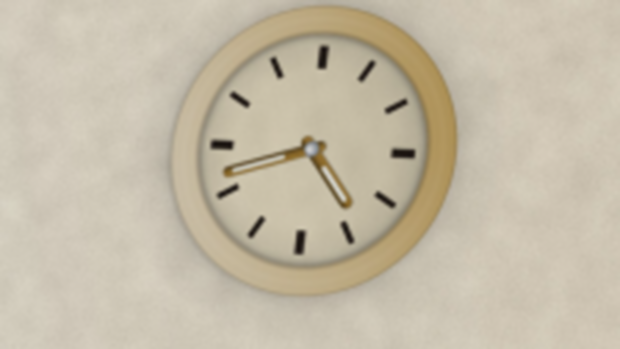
4:42
